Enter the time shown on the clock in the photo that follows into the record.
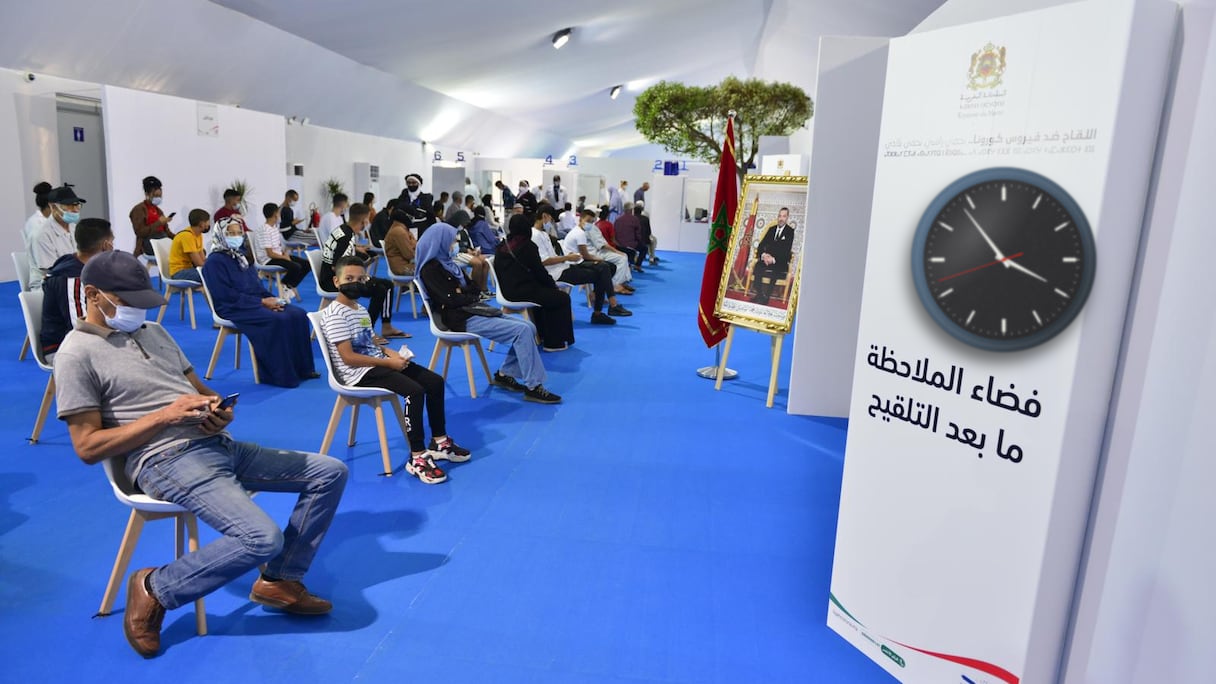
3:53:42
